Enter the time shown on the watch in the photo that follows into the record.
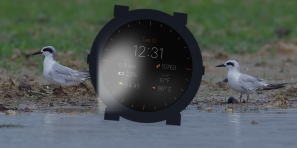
12:31
